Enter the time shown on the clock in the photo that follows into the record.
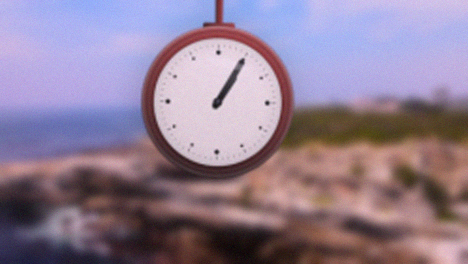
1:05
